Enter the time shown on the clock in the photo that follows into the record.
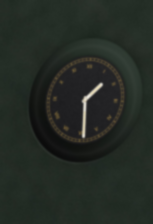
1:29
